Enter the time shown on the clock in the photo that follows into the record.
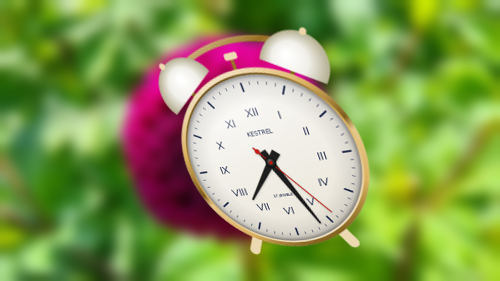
7:26:24
